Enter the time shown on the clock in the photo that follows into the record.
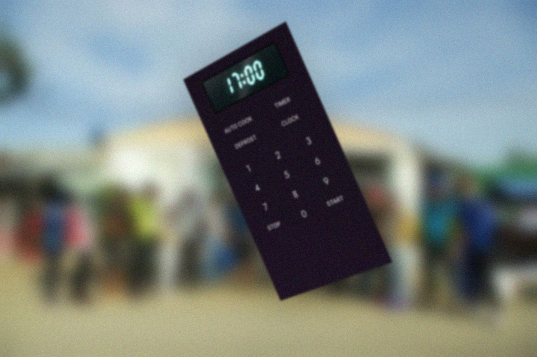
17:00
